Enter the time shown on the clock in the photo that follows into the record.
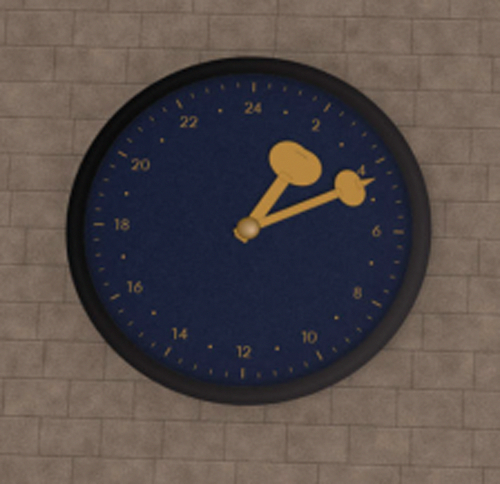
2:11
